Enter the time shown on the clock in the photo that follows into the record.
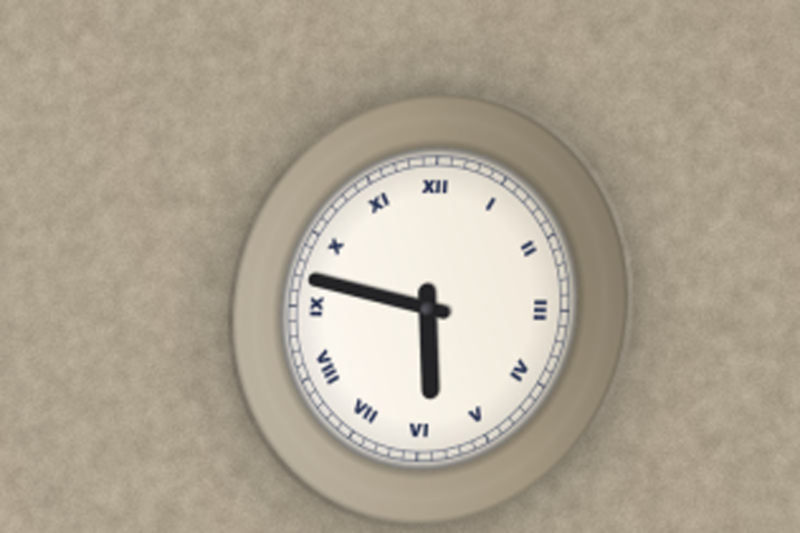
5:47
